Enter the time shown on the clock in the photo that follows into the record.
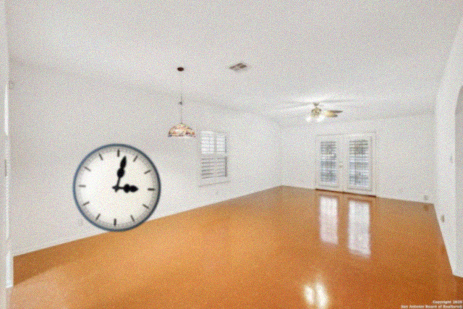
3:02
